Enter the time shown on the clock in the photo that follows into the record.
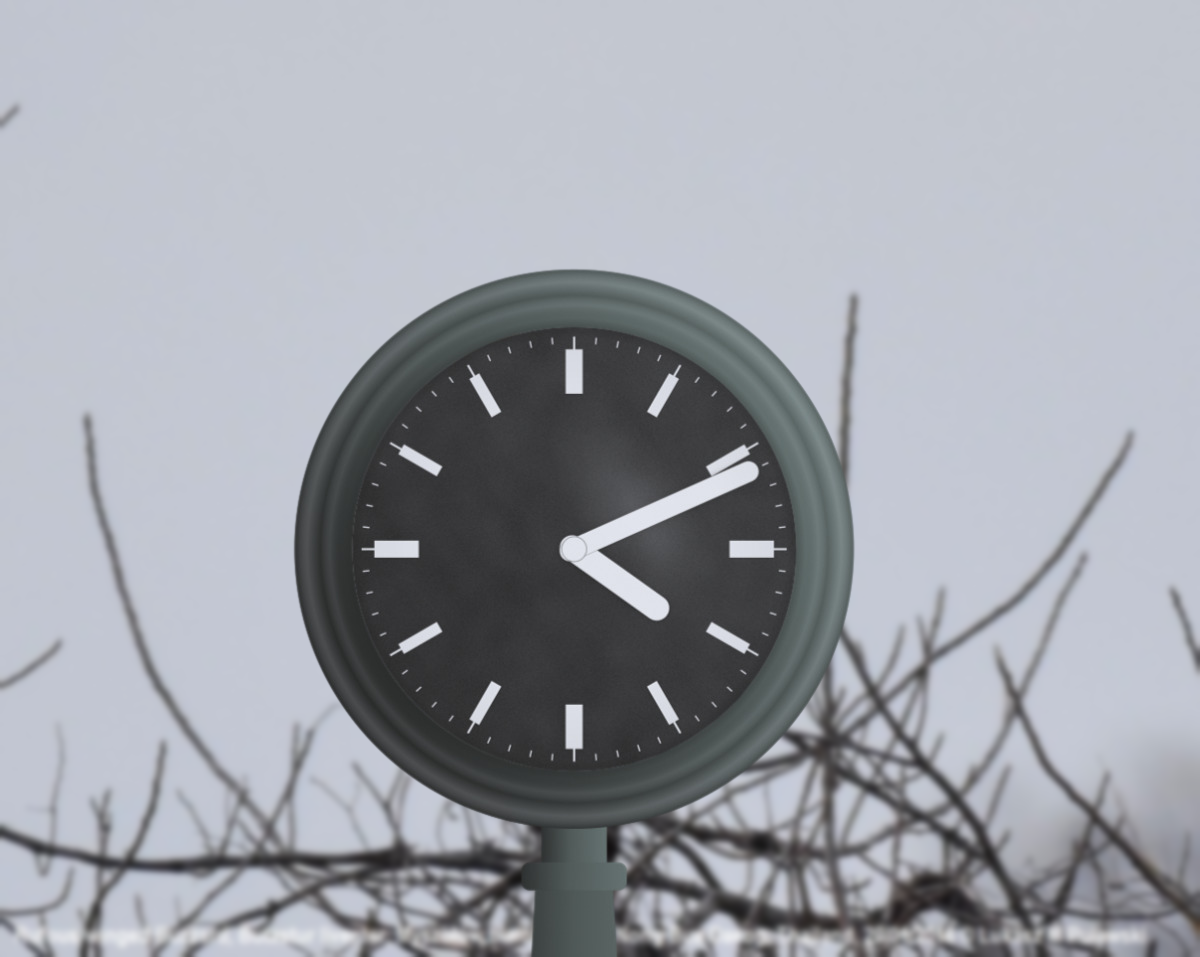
4:11
